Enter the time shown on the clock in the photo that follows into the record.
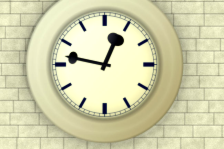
12:47
